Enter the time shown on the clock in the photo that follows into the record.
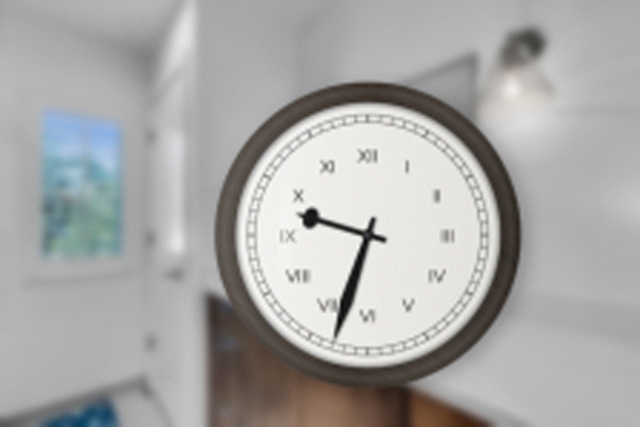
9:33
